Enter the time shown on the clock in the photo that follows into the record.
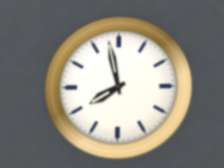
7:58
